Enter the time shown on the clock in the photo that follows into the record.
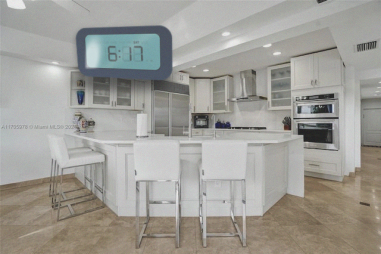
6:17
